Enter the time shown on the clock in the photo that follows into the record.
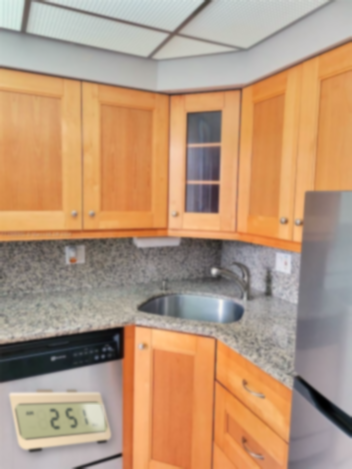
2:51
